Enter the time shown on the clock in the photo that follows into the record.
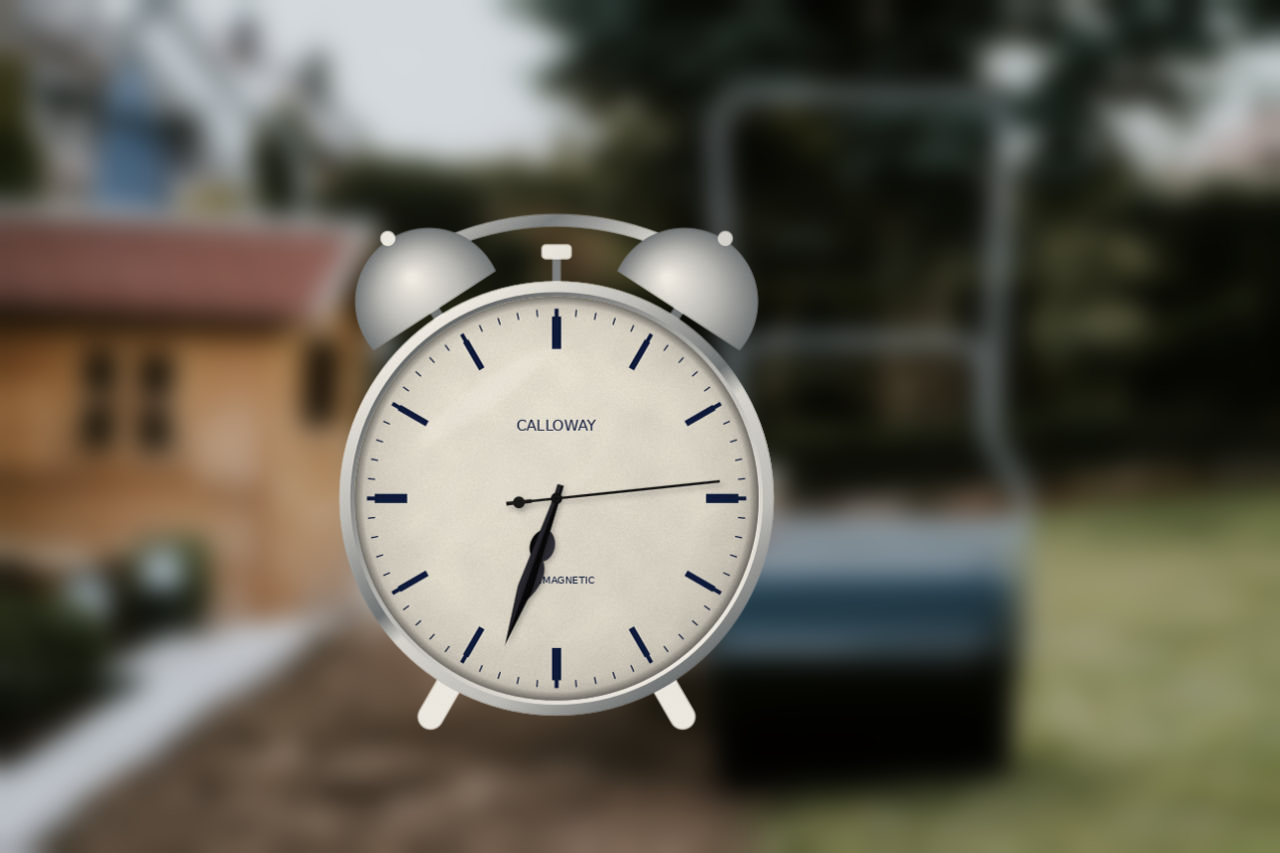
6:33:14
